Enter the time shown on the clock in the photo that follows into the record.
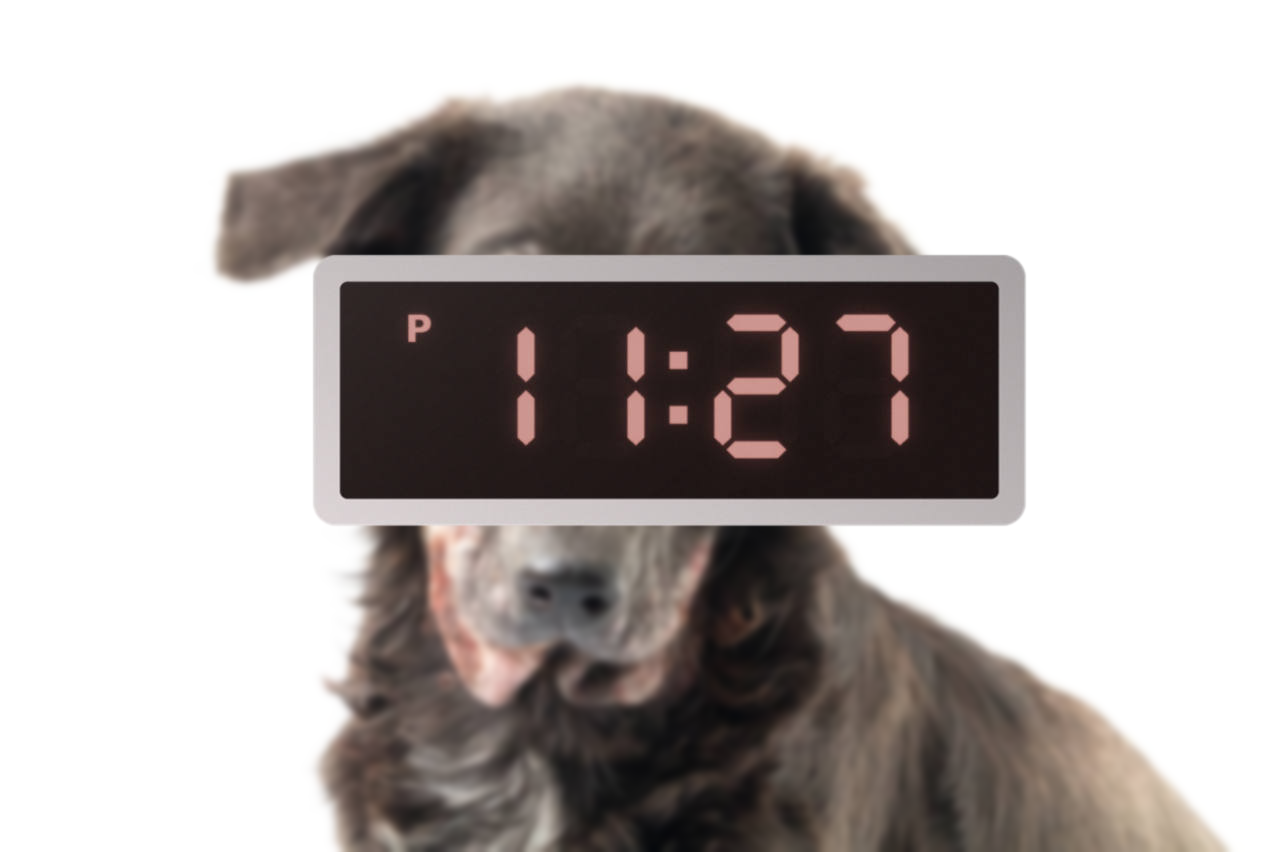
11:27
